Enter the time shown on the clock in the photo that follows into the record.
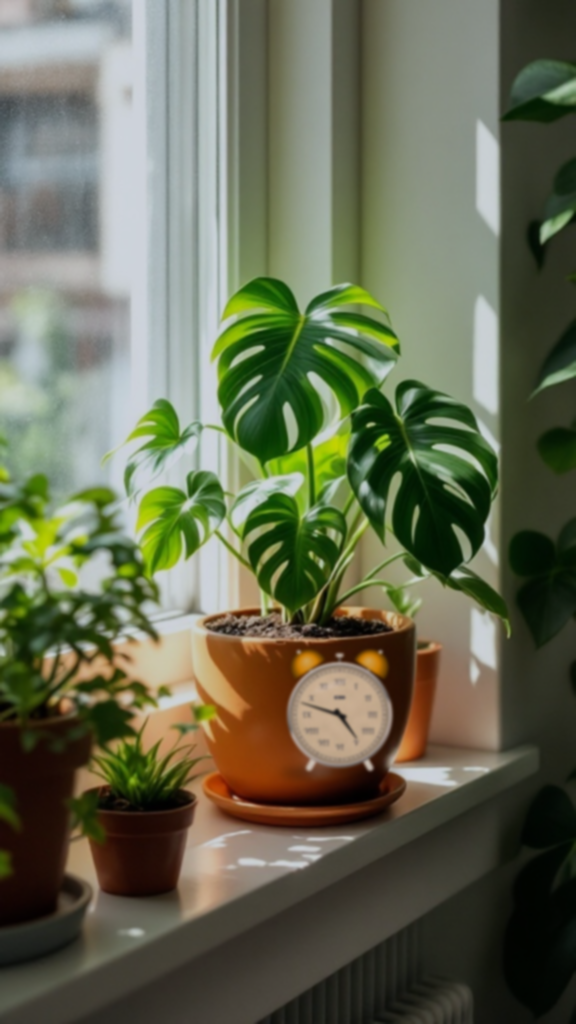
4:48
